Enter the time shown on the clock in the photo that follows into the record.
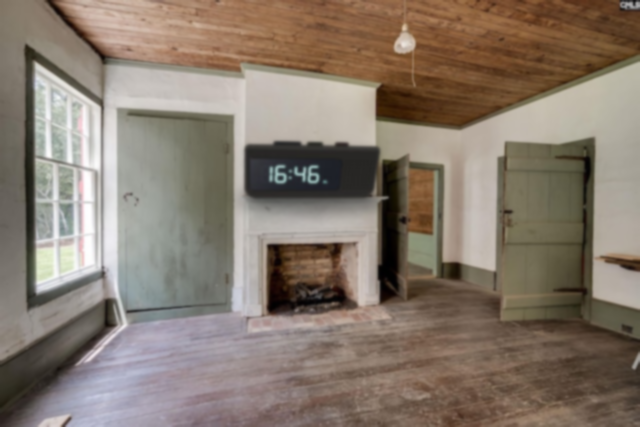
16:46
